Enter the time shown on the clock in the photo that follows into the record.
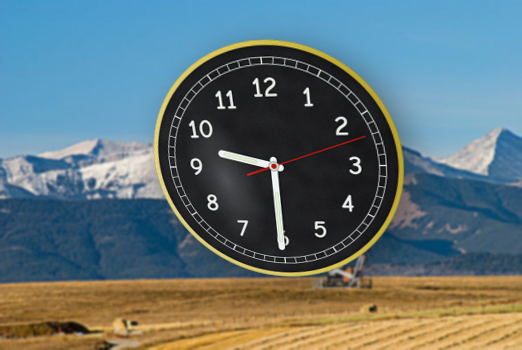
9:30:12
